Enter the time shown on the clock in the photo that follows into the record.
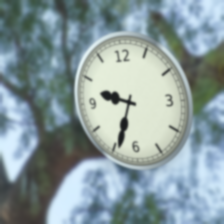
9:34
